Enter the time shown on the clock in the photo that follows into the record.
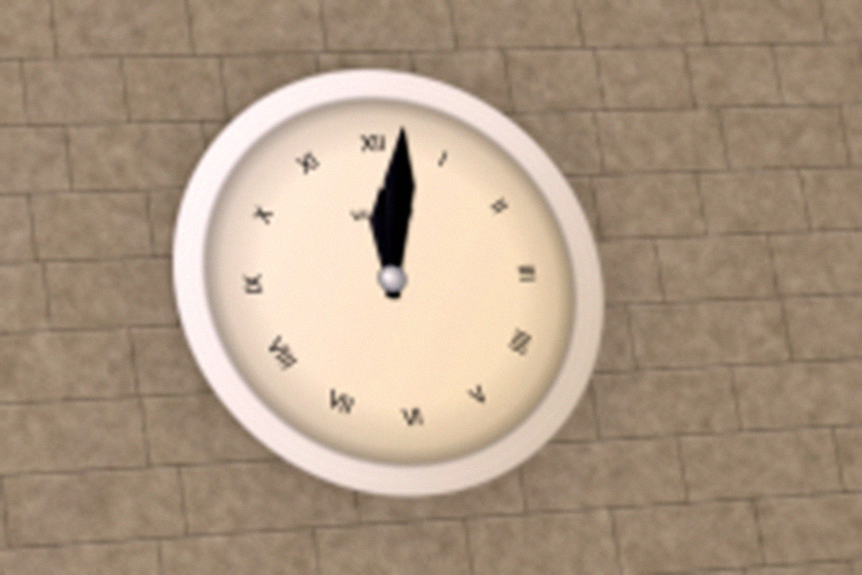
12:02
